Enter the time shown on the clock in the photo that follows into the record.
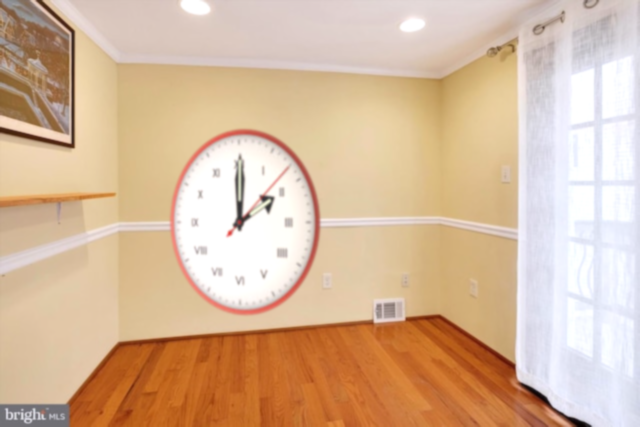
2:00:08
